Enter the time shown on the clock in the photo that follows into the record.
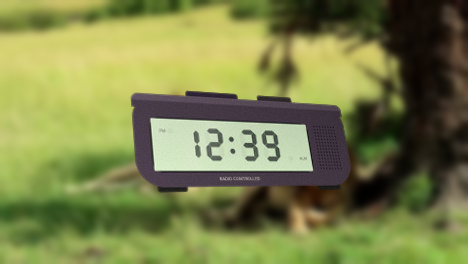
12:39
